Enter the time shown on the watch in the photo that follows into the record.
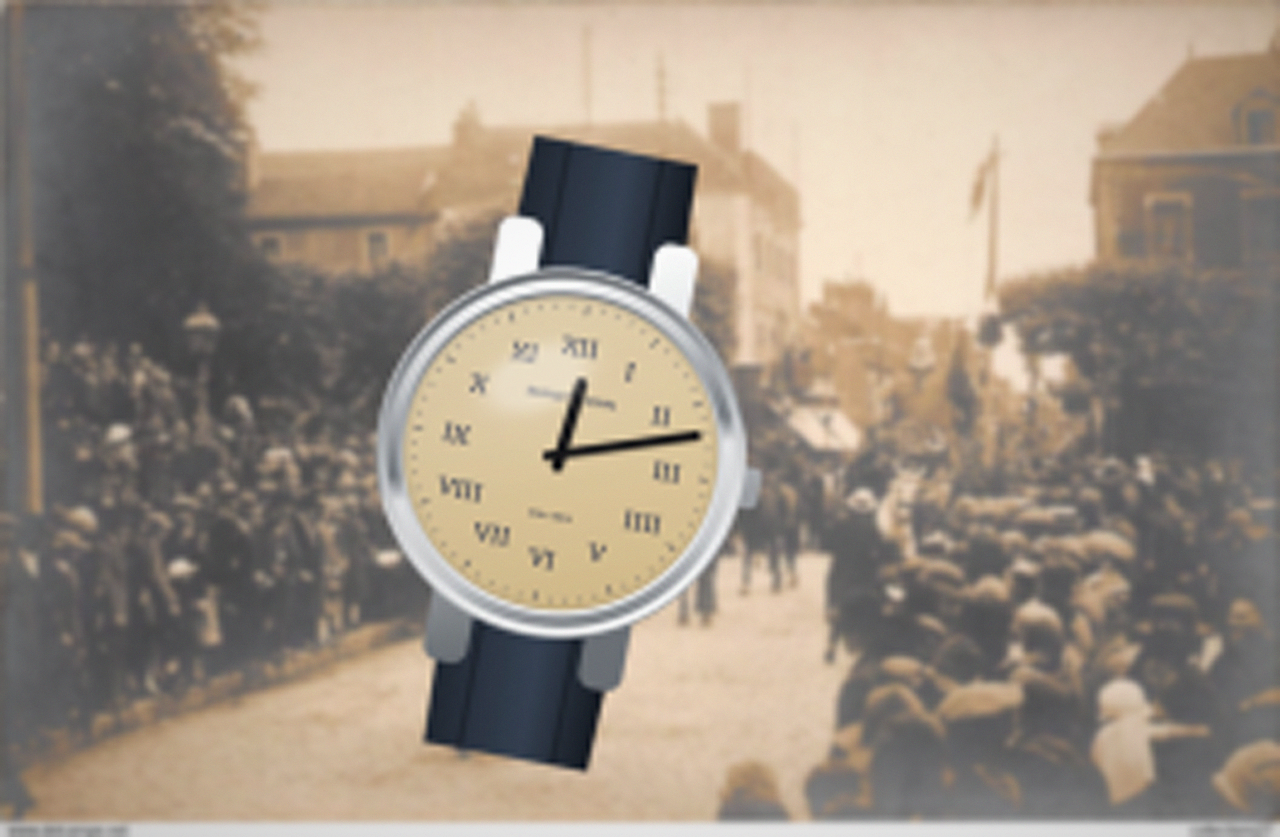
12:12
